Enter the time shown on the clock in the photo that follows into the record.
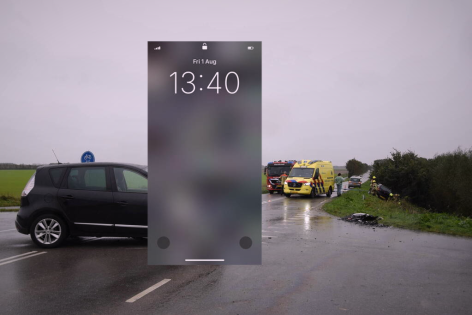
13:40
